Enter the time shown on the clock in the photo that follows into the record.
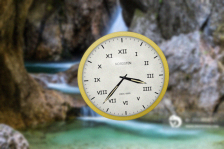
3:37
